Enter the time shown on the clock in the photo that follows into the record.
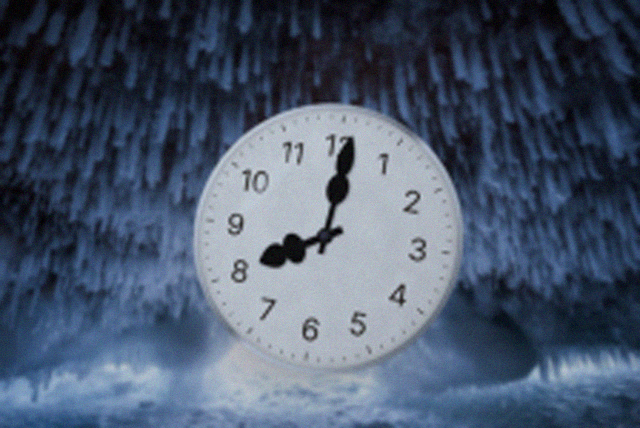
8:01
